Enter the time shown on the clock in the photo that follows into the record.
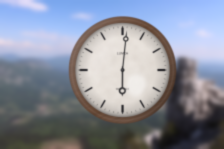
6:01
